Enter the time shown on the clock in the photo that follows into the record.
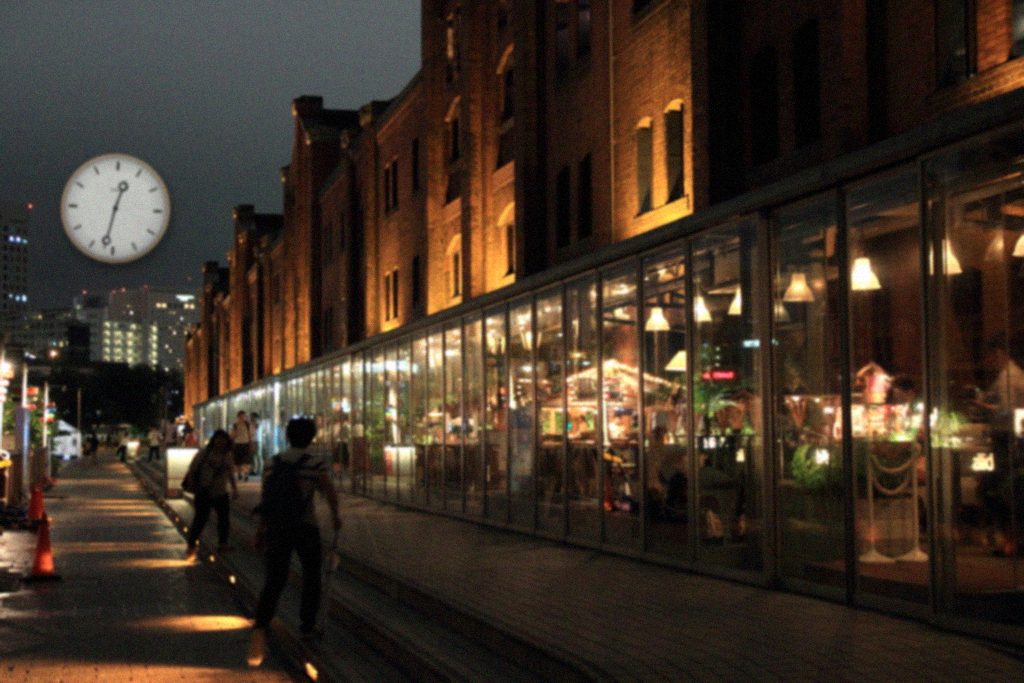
12:32
